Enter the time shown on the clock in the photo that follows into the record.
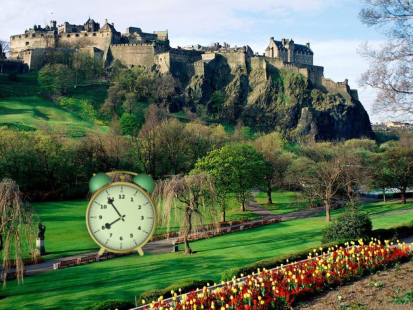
7:54
